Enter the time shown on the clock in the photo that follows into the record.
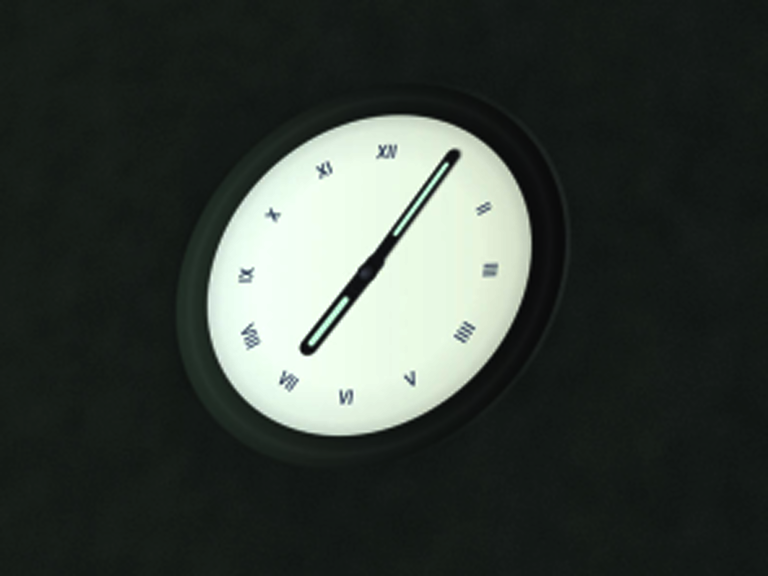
7:05
